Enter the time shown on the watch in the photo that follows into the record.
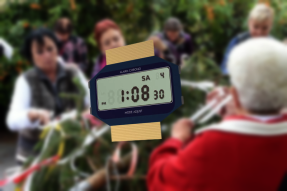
1:08:30
